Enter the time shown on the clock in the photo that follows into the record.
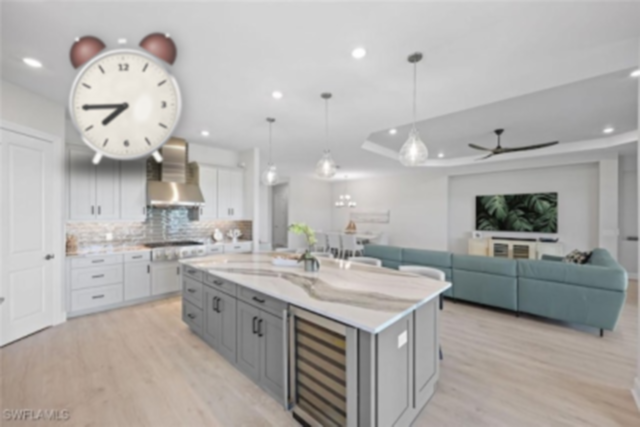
7:45
